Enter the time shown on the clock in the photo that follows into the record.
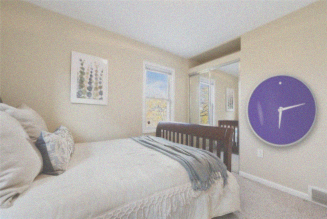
6:13
